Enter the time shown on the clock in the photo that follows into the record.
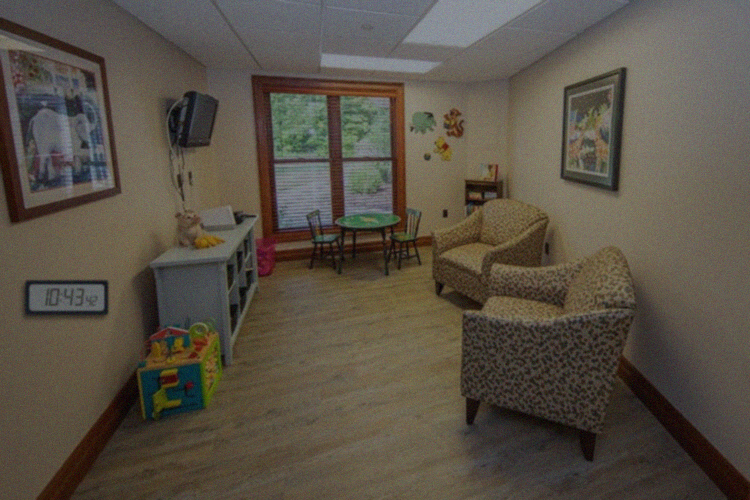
10:43
